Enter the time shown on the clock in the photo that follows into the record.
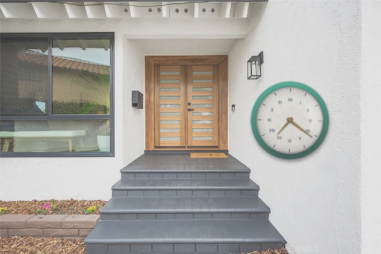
7:21
